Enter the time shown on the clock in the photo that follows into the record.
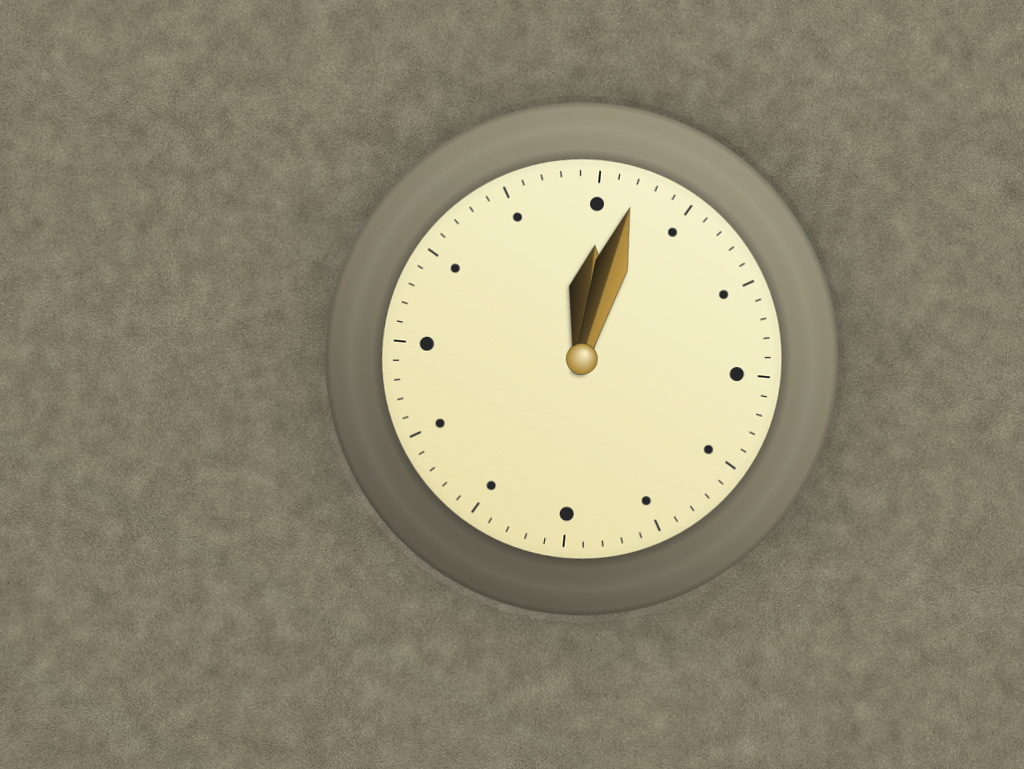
12:02
